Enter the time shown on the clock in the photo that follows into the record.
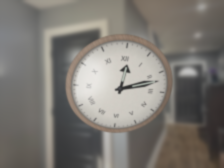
12:12
